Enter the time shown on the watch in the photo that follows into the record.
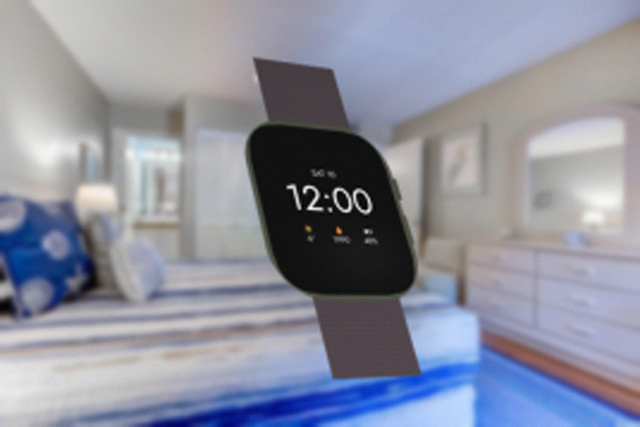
12:00
